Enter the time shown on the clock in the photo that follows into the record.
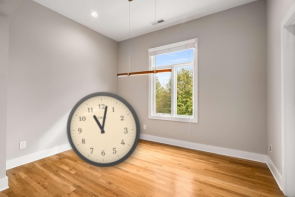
11:02
